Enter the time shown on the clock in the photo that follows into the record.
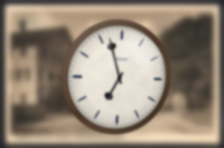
6:57
